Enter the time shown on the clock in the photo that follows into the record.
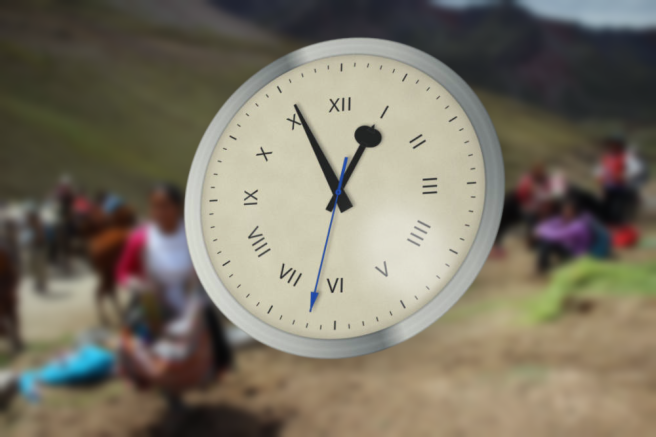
12:55:32
